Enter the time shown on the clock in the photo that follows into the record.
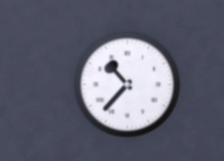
10:37
